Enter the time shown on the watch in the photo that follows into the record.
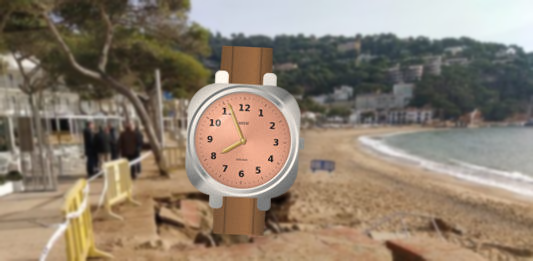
7:56
